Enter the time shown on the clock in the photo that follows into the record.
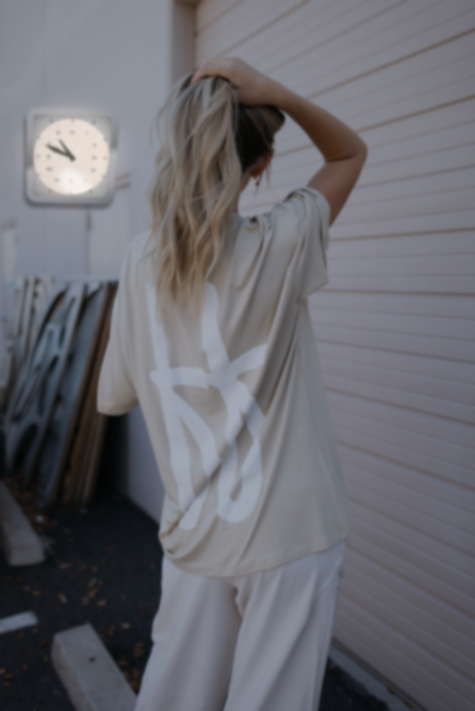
10:49
